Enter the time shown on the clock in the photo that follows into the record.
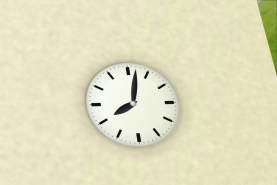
8:02
